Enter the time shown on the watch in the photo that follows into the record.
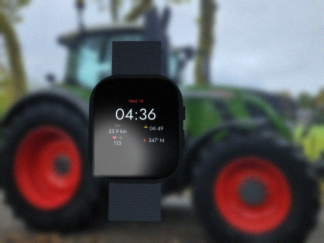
4:36
